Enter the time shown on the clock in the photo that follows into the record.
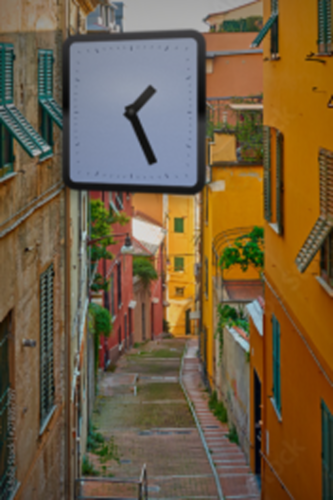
1:26
